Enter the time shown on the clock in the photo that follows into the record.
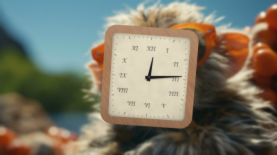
12:14
